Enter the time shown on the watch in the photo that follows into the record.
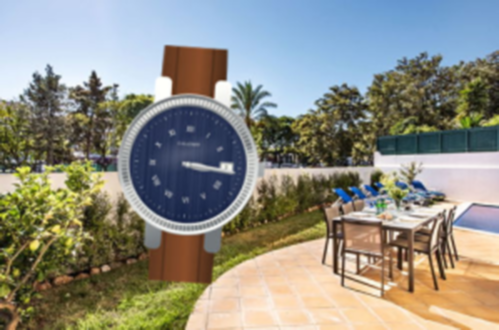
3:16
